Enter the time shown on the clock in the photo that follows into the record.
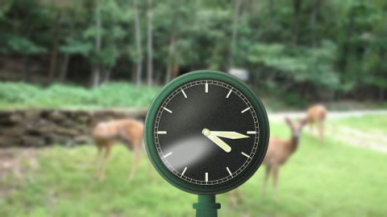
4:16
